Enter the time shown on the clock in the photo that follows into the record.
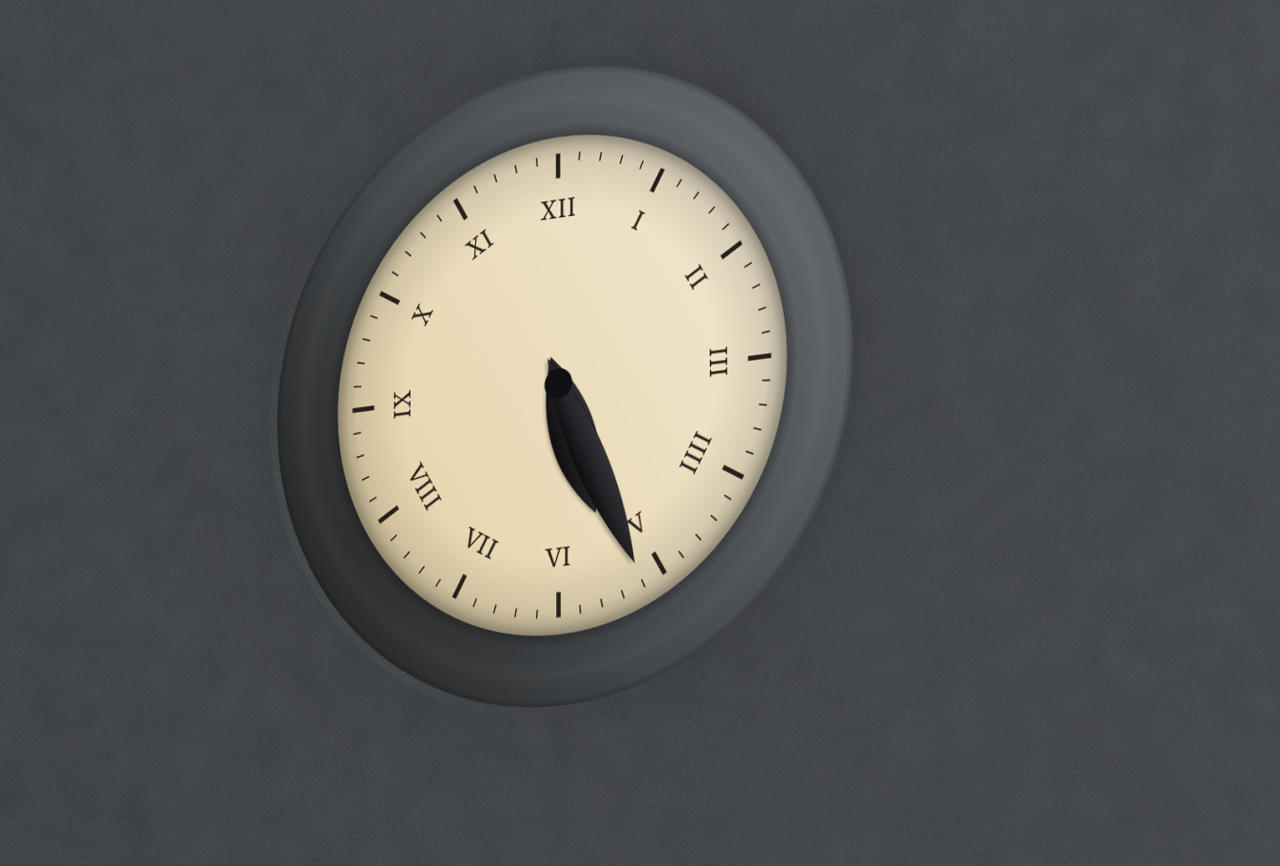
5:26
